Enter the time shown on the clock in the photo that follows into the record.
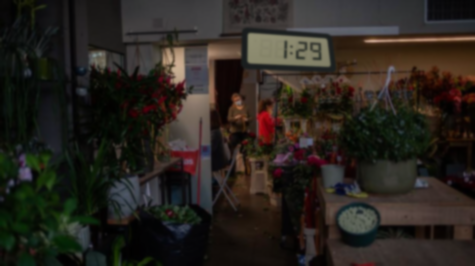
1:29
